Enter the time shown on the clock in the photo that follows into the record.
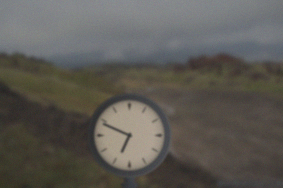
6:49
